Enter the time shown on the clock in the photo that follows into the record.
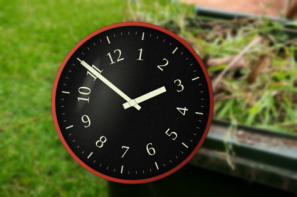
2:55
